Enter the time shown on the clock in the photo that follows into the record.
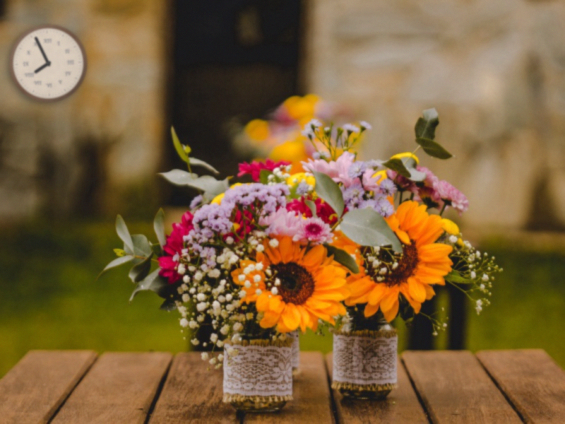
7:56
